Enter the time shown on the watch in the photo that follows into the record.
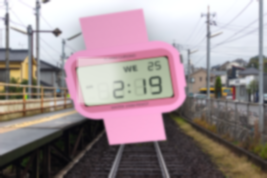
2:19
